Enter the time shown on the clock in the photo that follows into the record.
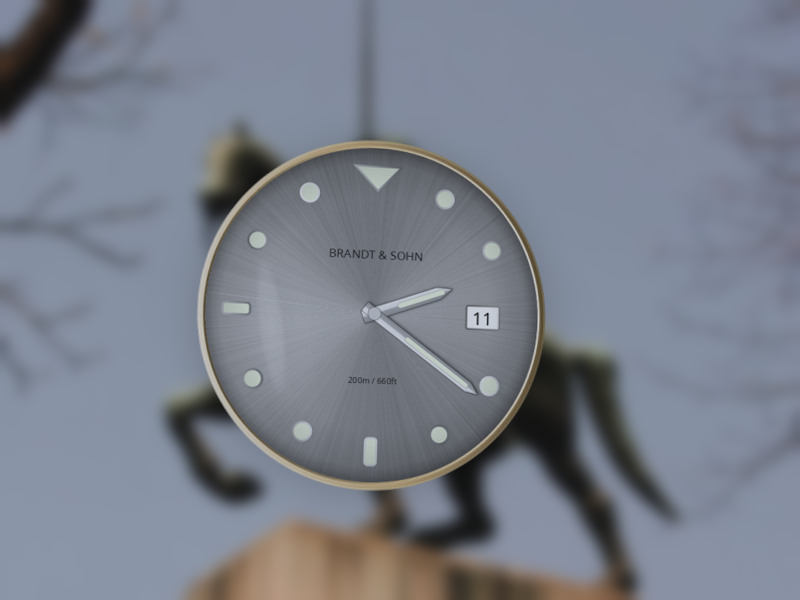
2:21
